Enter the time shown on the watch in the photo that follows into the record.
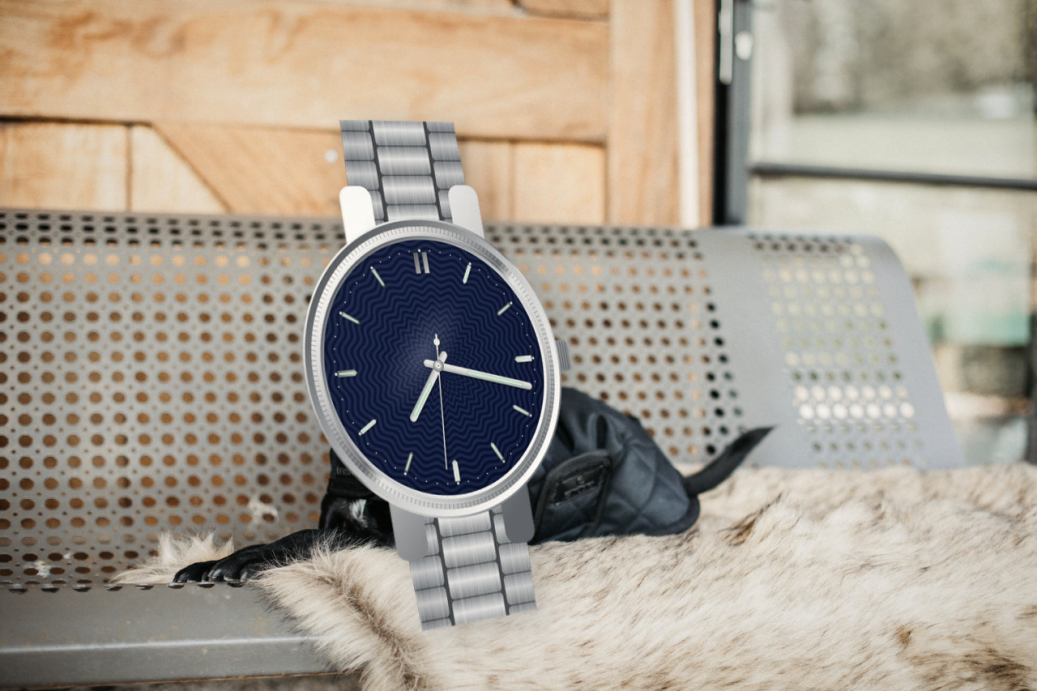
7:17:31
